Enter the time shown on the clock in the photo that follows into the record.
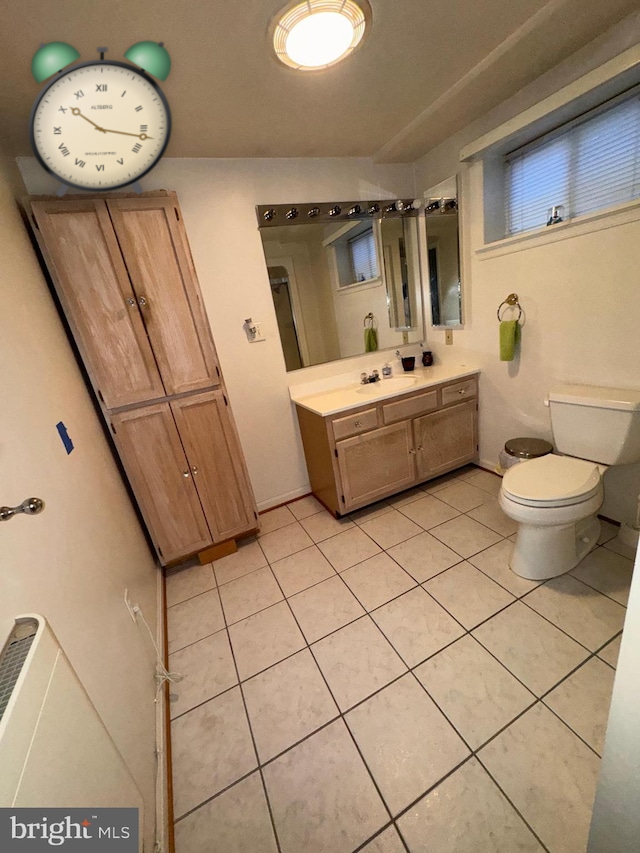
10:17
